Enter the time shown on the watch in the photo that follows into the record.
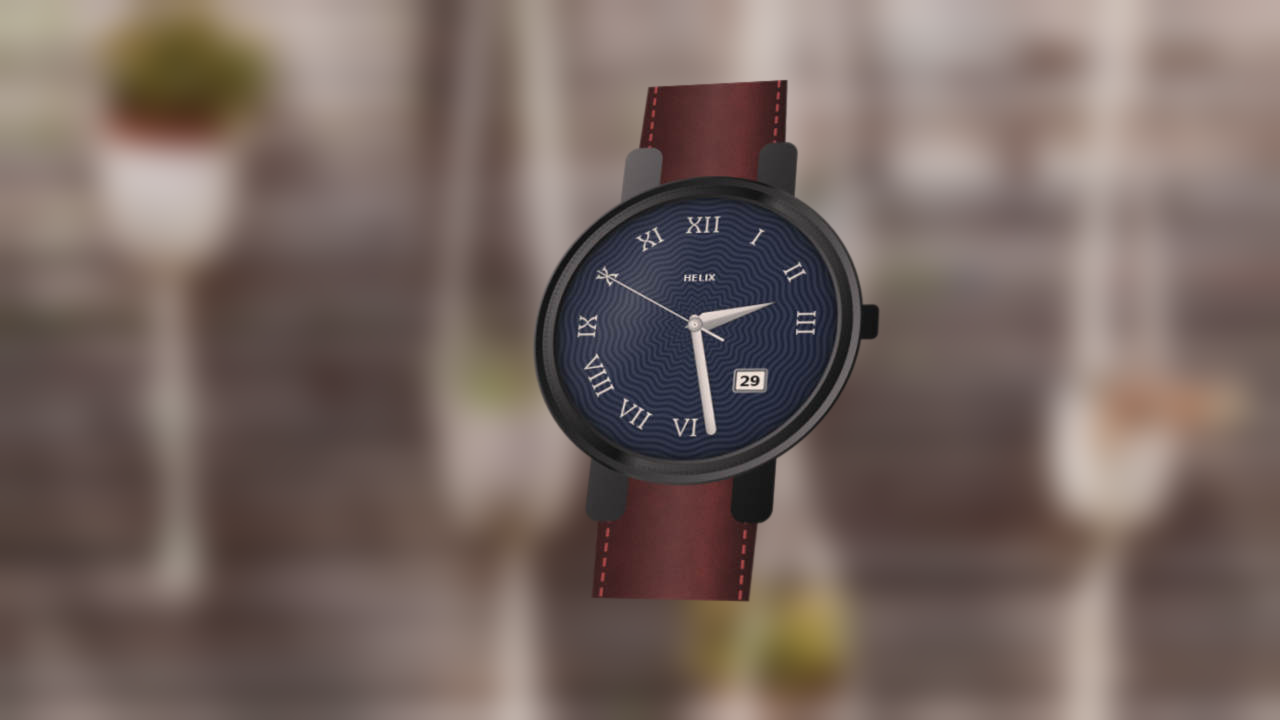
2:27:50
